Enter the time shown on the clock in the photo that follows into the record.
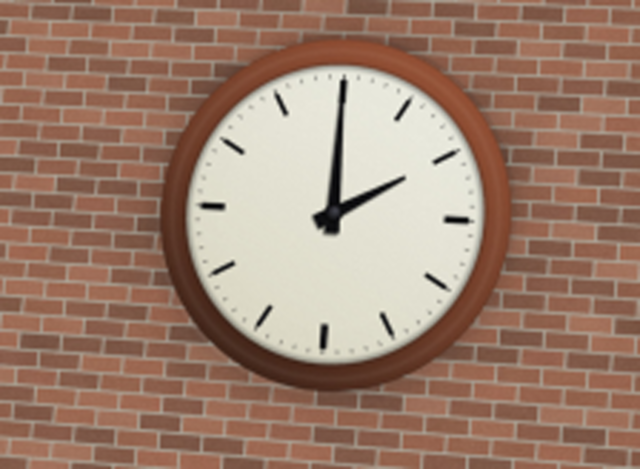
2:00
